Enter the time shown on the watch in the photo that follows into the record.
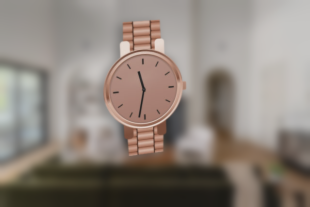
11:32
